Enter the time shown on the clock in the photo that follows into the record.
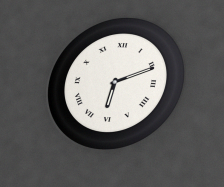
6:11
